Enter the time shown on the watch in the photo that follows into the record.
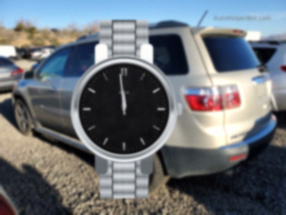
11:59
